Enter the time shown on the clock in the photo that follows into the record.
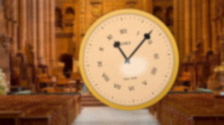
11:08
